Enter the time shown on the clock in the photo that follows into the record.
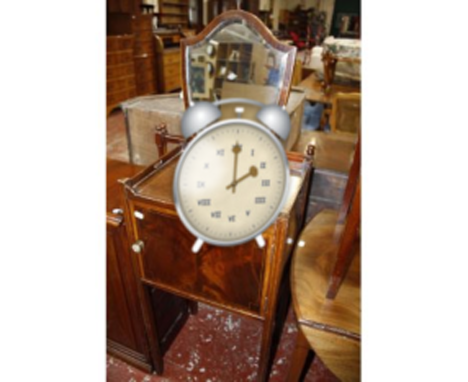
2:00
